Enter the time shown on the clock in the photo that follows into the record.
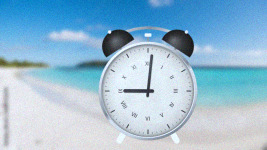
9:01
